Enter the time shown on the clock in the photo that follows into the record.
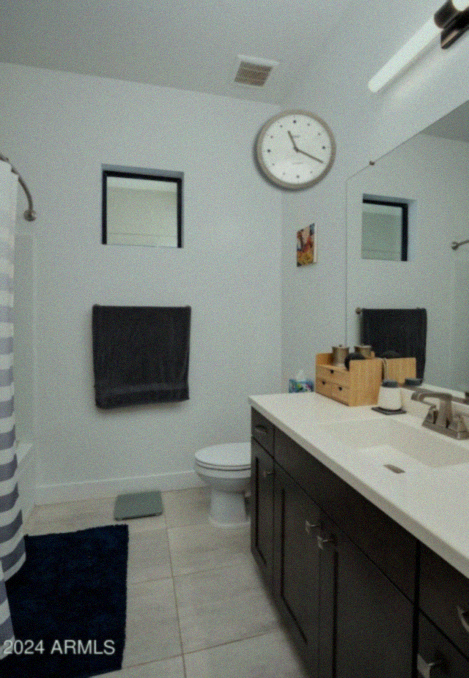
11:20
